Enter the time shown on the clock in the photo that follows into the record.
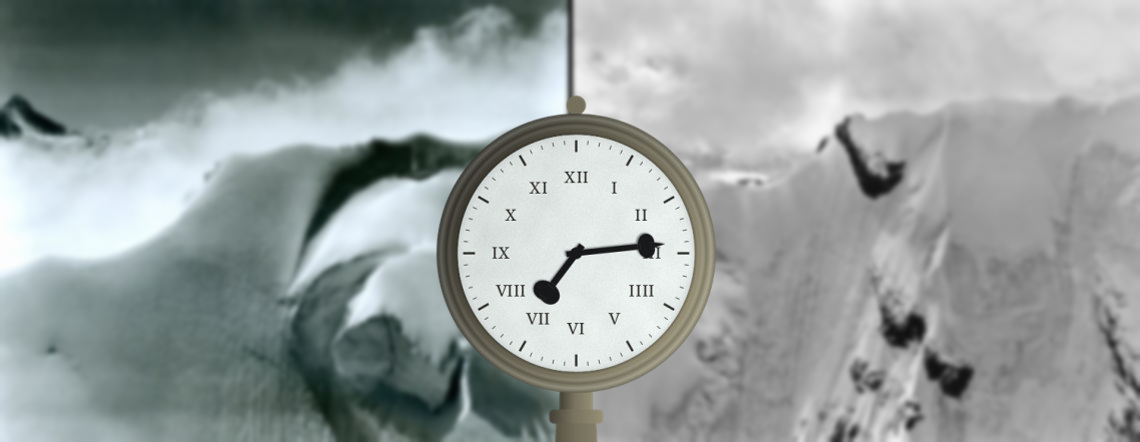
7:14
